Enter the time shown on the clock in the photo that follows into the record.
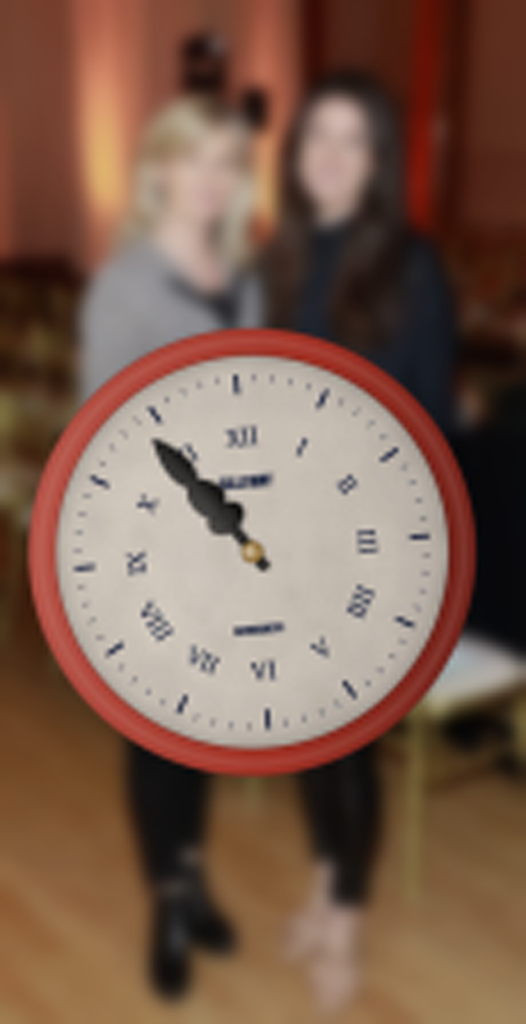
10:54
